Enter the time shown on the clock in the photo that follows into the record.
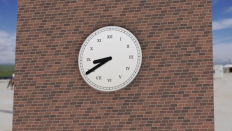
8:40
